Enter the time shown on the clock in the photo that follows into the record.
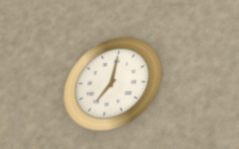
7:00
